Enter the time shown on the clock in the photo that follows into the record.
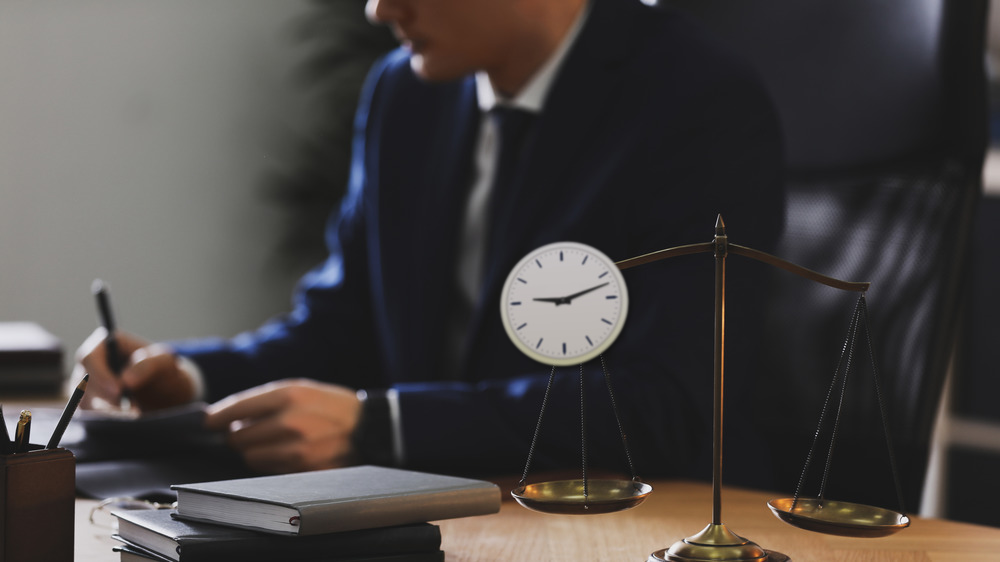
9:12
